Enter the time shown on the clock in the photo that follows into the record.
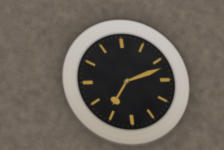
7:12
